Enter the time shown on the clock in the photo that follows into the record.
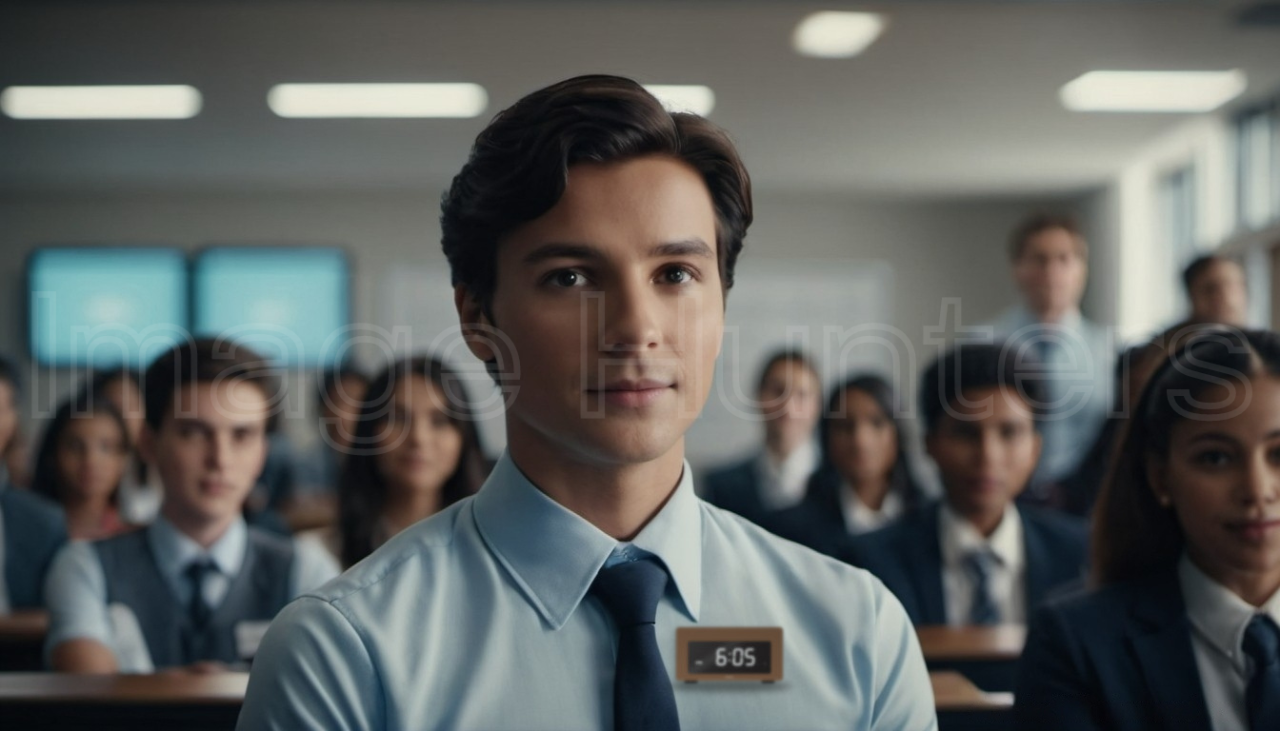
6:05
